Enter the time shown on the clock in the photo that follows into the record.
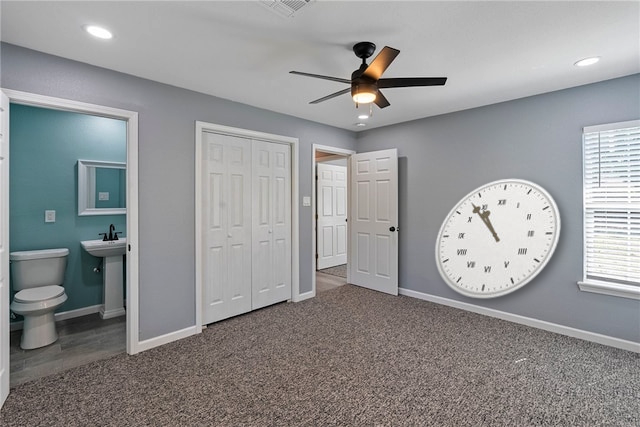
10:53
